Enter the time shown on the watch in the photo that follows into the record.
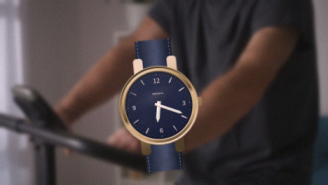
6:19
